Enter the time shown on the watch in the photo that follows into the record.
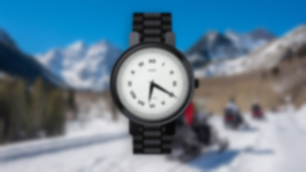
6:20
